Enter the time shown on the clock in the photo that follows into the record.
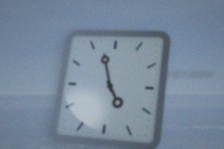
4:57
